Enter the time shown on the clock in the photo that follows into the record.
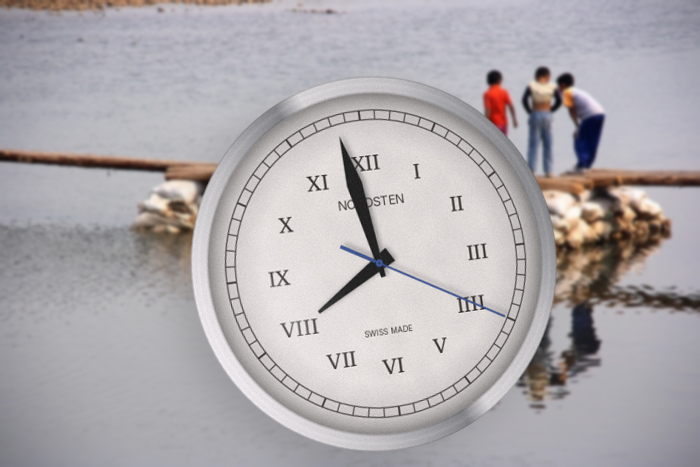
7:58:20
